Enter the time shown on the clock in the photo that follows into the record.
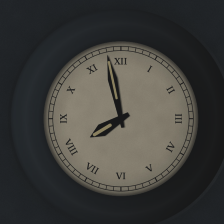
7:58
